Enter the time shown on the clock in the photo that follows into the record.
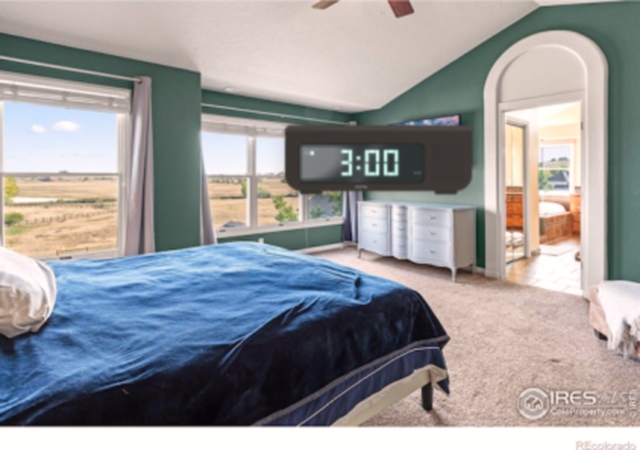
3:00
